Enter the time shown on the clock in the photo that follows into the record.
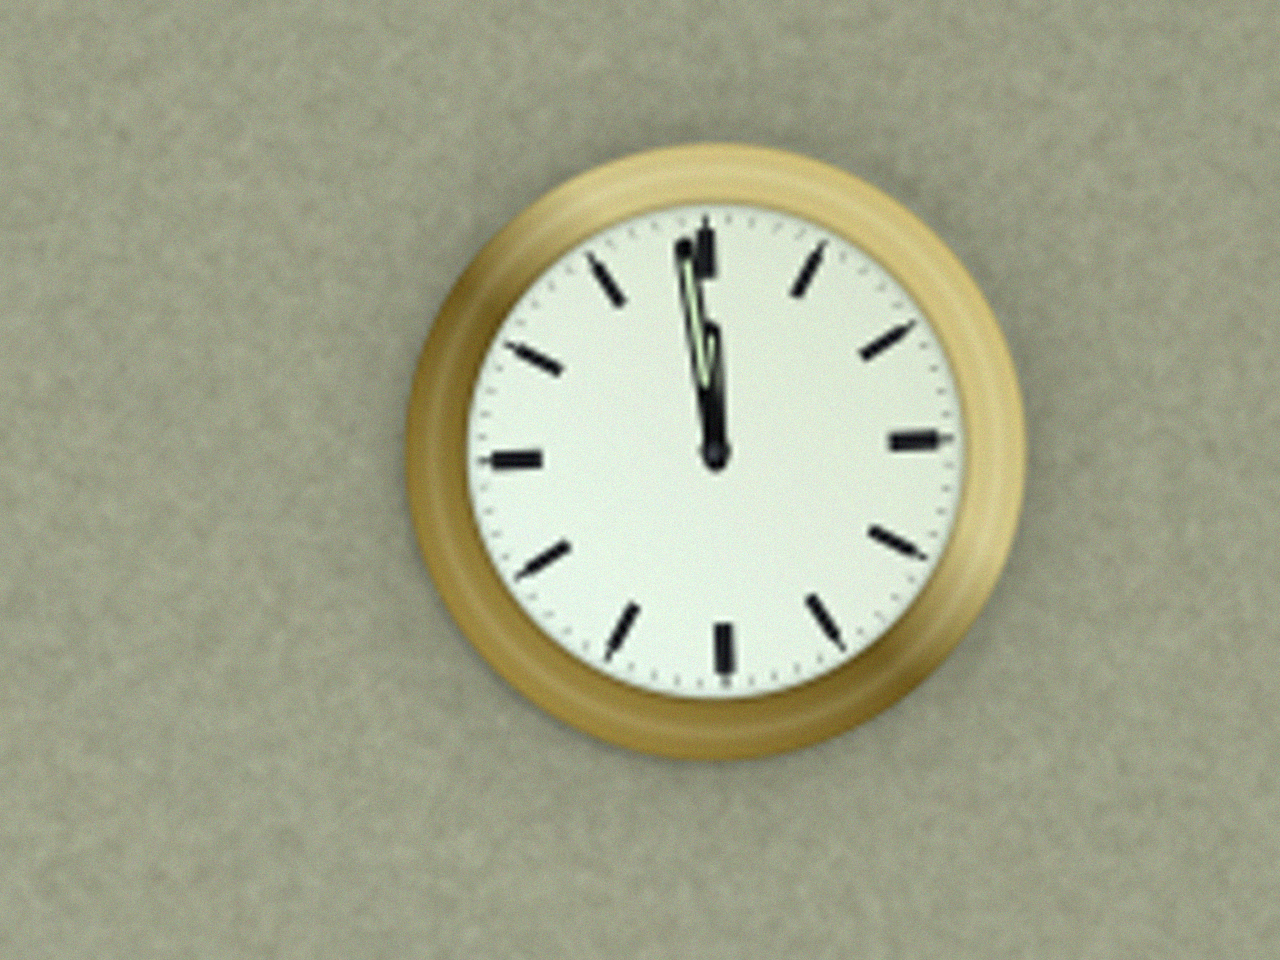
11:59
